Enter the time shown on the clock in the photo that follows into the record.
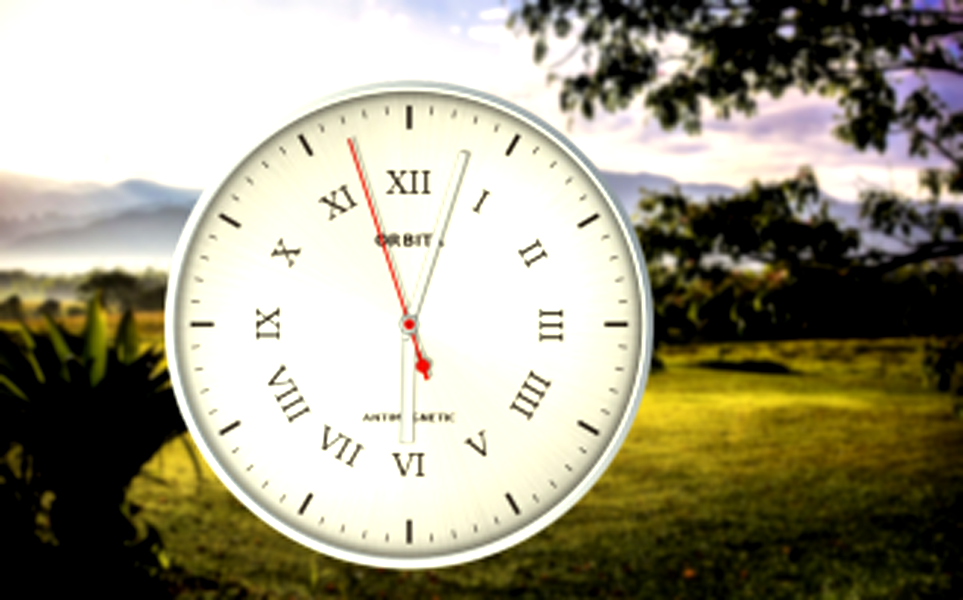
6:02:57
